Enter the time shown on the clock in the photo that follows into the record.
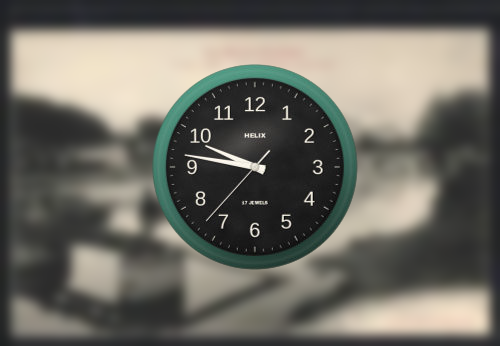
9:46:37
